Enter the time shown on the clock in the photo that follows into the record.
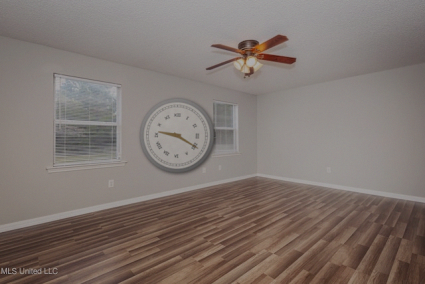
9:20
